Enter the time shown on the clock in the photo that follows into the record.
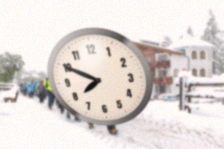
7:50
